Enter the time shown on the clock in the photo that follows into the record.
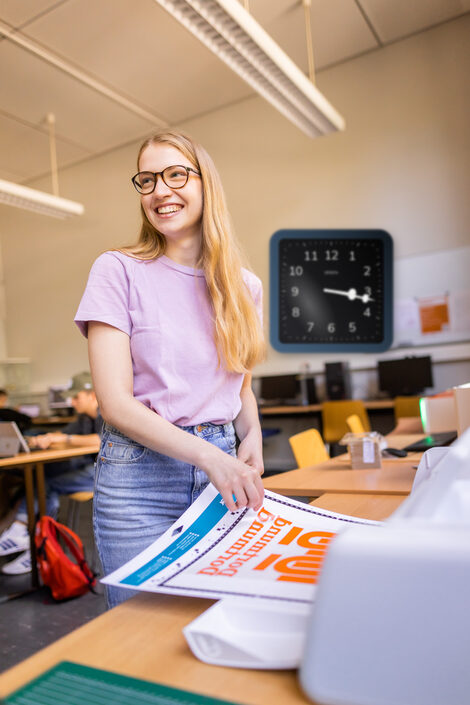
3:17
